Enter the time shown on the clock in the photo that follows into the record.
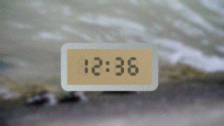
12:36
